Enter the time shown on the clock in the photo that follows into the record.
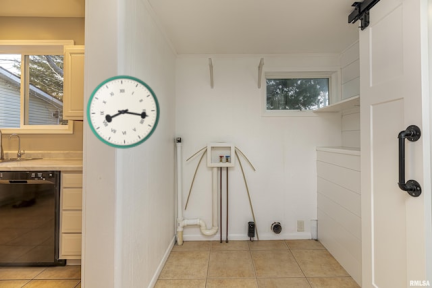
8:17
